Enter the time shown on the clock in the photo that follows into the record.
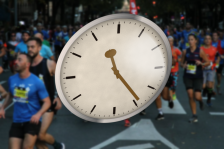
11:24
